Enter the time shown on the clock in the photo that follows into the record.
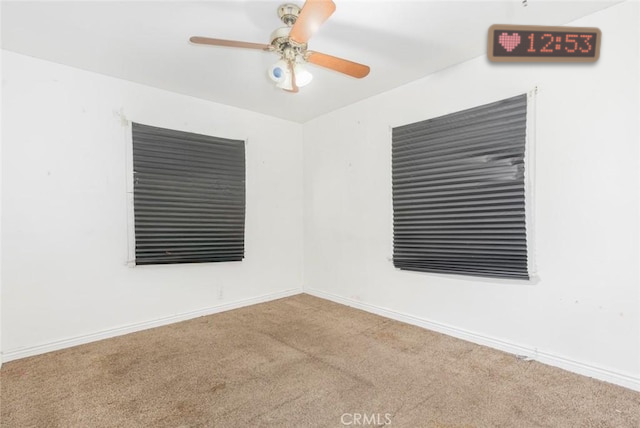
12:53
